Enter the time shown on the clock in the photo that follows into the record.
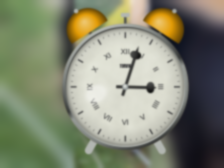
3:03
